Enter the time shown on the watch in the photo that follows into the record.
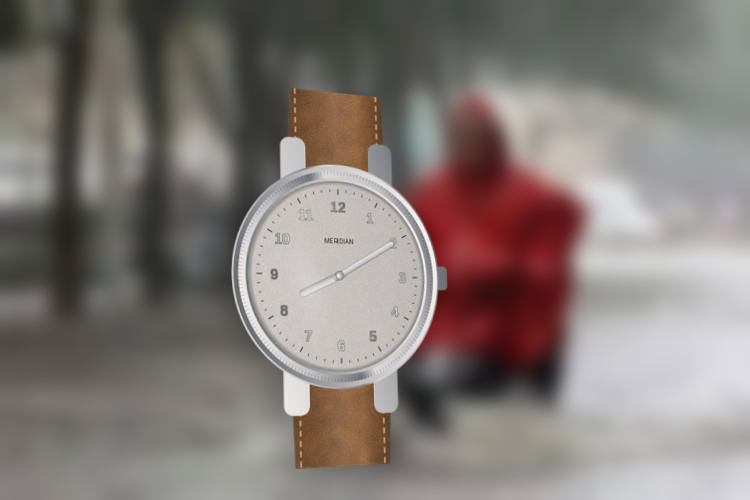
8:10
